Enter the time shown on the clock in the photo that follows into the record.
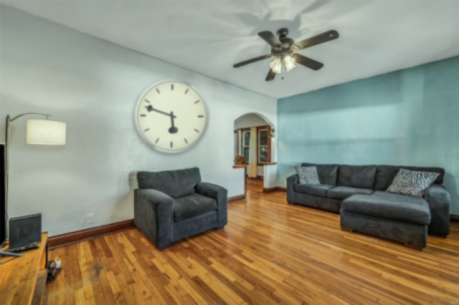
5:48
